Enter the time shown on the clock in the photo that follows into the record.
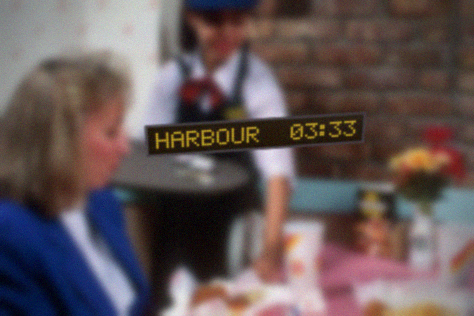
3:33
